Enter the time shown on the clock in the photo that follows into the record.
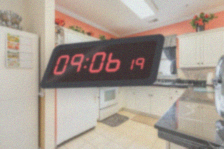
9:06:19
